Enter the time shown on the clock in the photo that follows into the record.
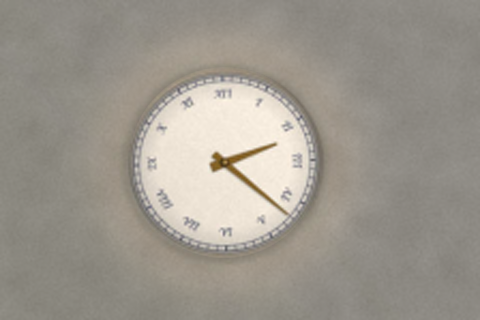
2:22
